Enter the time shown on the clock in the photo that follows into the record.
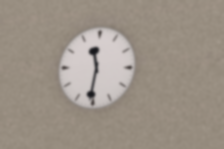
11:31
